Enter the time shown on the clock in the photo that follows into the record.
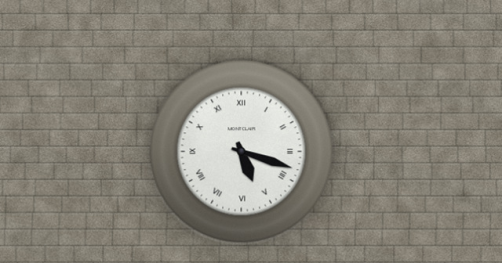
5:18
